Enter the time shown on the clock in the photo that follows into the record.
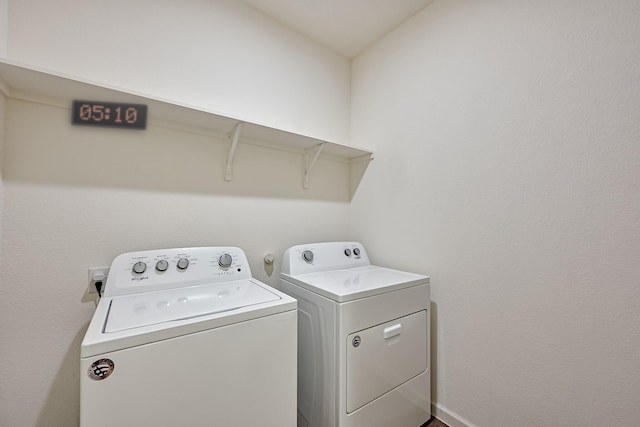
5:10
